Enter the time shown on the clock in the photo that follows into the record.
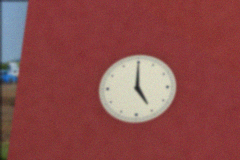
5:00
